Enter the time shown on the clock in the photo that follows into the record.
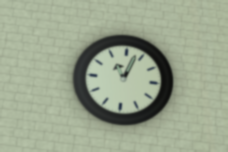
11:03
